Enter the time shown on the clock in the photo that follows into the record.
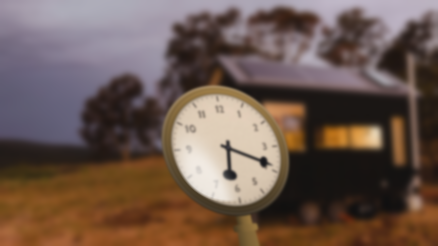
6:19
